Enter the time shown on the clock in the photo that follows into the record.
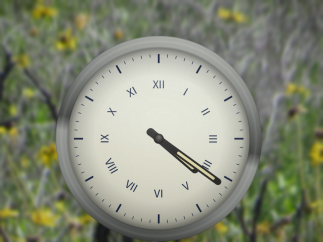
4:21
